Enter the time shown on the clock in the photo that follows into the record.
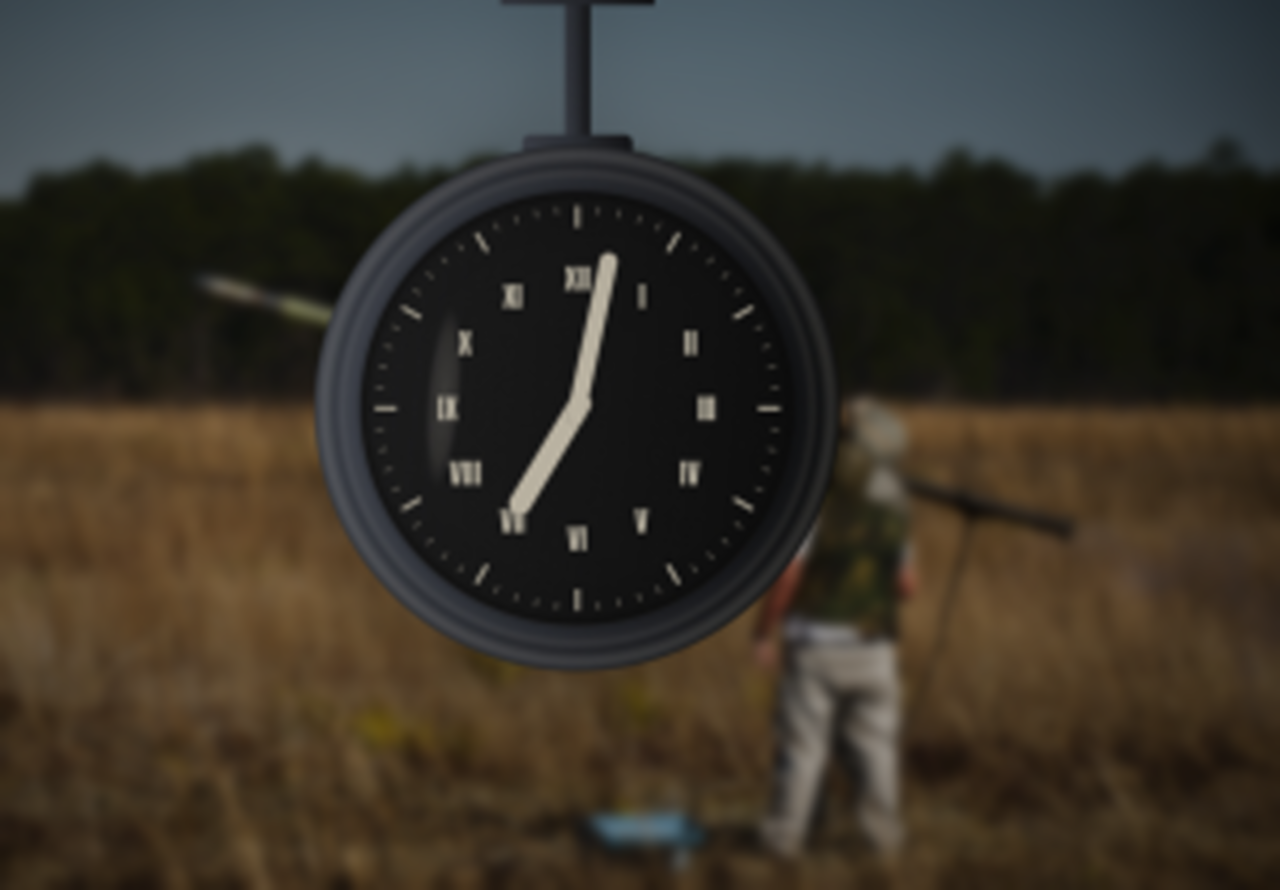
7:02
